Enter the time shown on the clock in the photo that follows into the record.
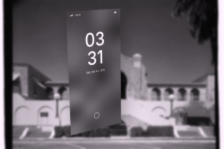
3:31
